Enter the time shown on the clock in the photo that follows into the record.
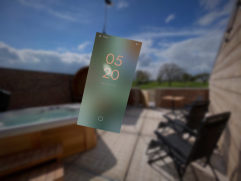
5:20
